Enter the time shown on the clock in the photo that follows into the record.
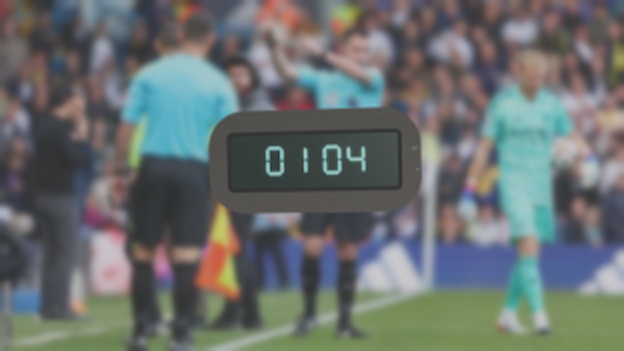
1:04
